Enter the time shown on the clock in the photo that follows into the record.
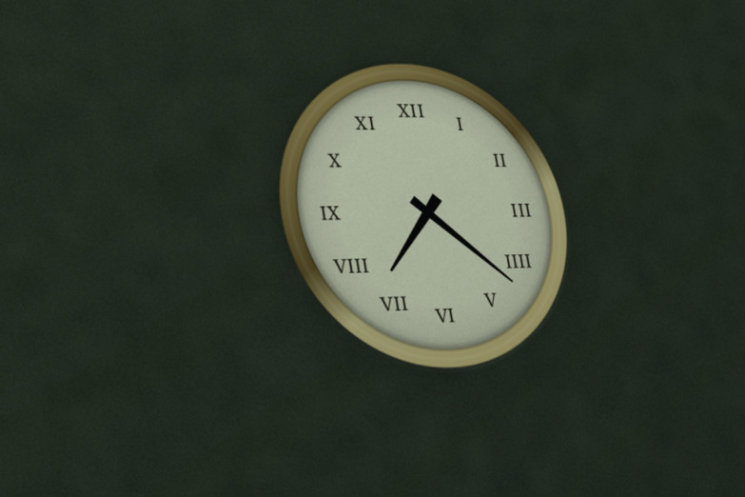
7:22
